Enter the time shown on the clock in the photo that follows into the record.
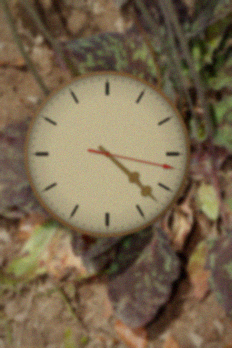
4:22:17
